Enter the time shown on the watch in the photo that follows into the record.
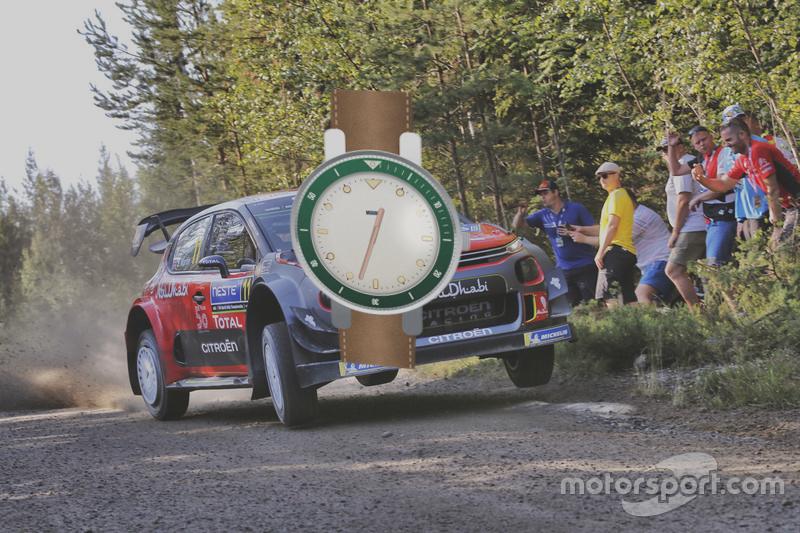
12:33
